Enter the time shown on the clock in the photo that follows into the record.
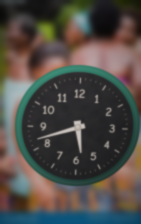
5:42
